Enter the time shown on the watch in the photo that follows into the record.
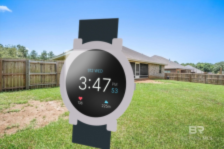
3:47
